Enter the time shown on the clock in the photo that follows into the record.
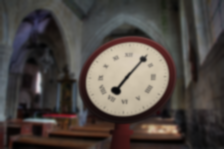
7:06
